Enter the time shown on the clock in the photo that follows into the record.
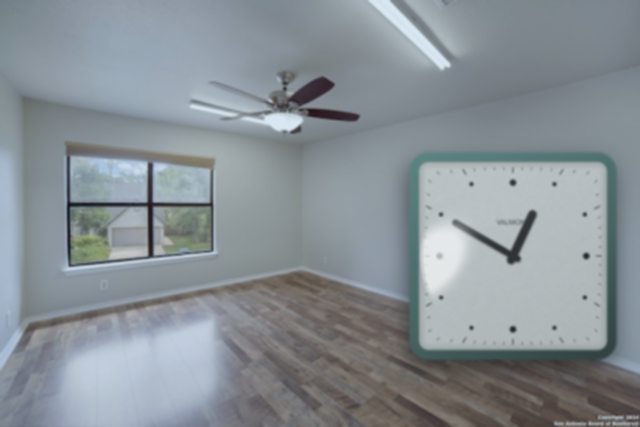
12:50
